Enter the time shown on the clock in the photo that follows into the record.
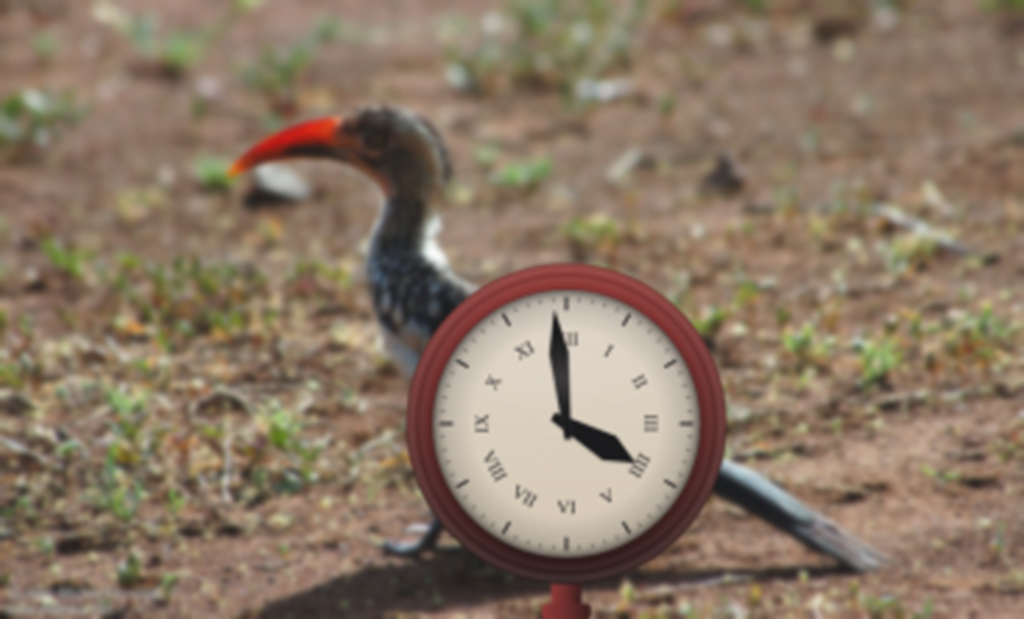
3:59
